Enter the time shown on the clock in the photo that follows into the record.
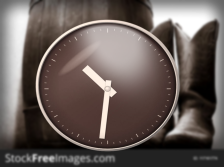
10:31
